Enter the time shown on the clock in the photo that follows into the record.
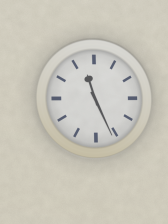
11:26
